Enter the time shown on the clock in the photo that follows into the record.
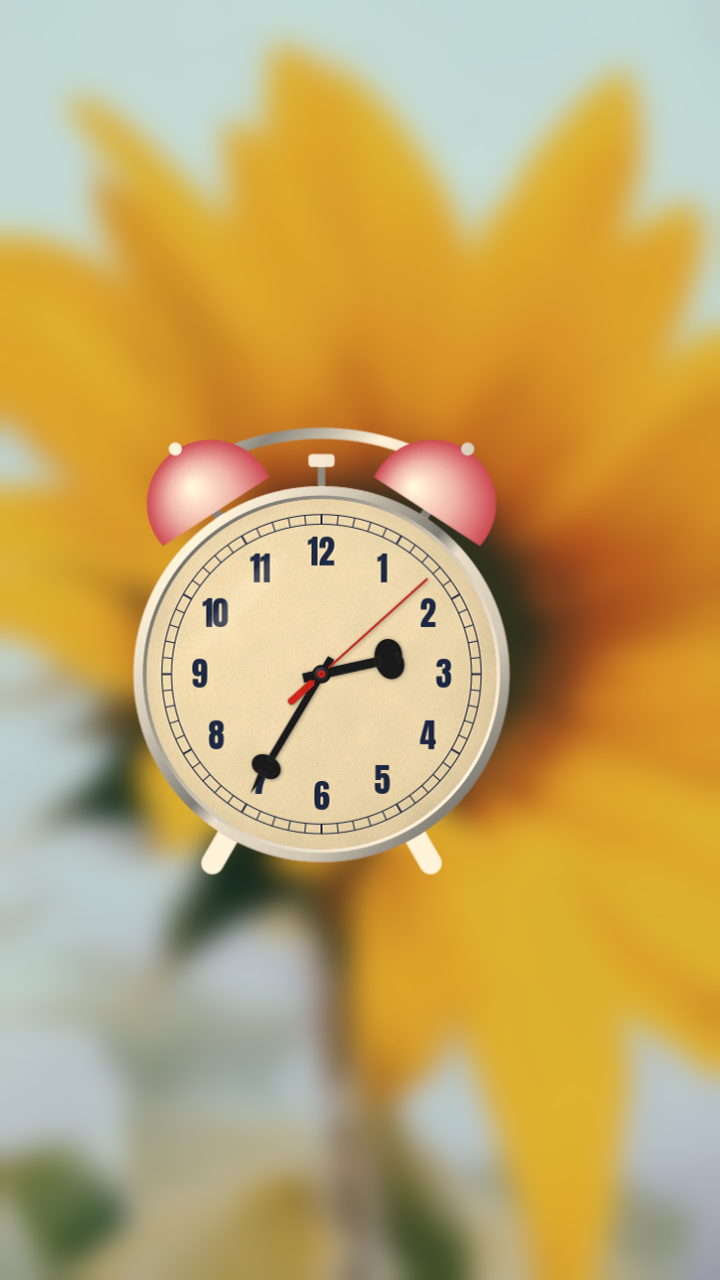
2:35:08
